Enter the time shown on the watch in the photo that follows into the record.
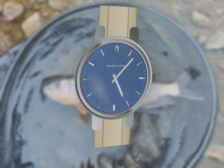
5:07
